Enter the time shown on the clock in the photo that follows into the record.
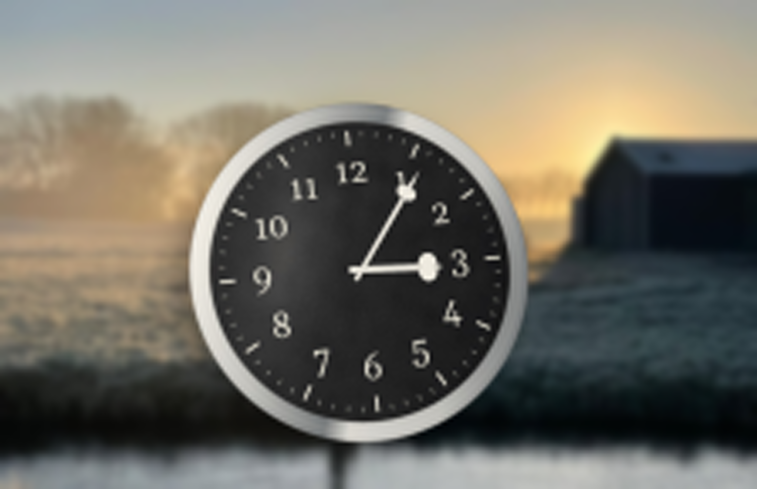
3:06
